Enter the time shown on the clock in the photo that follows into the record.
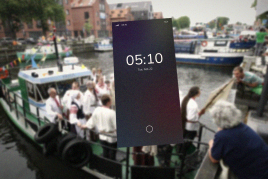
5:10
